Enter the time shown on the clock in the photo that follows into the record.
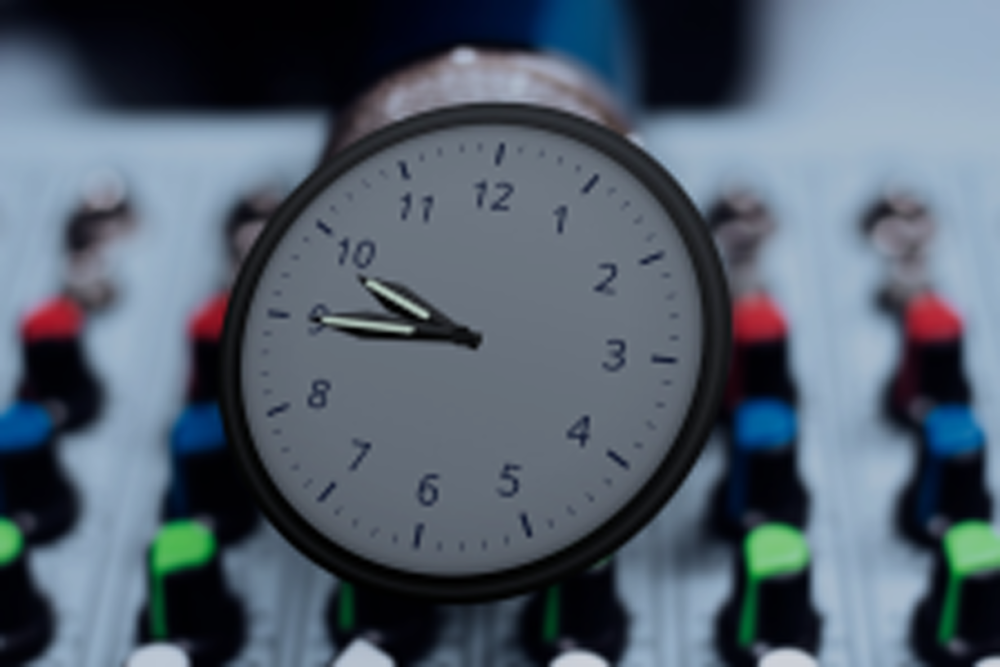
9:45
